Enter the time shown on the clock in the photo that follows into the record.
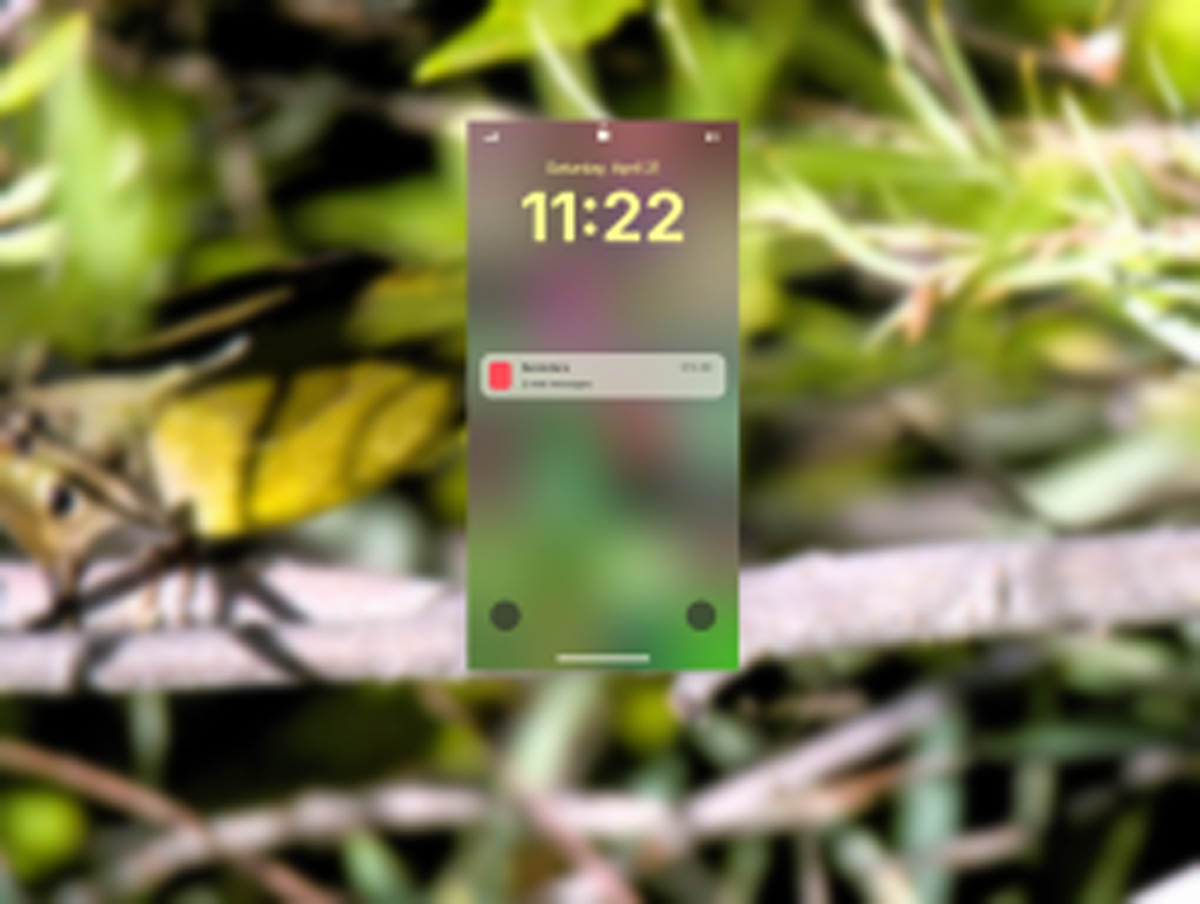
11:22
